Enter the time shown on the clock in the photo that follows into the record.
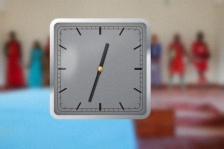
12:33
